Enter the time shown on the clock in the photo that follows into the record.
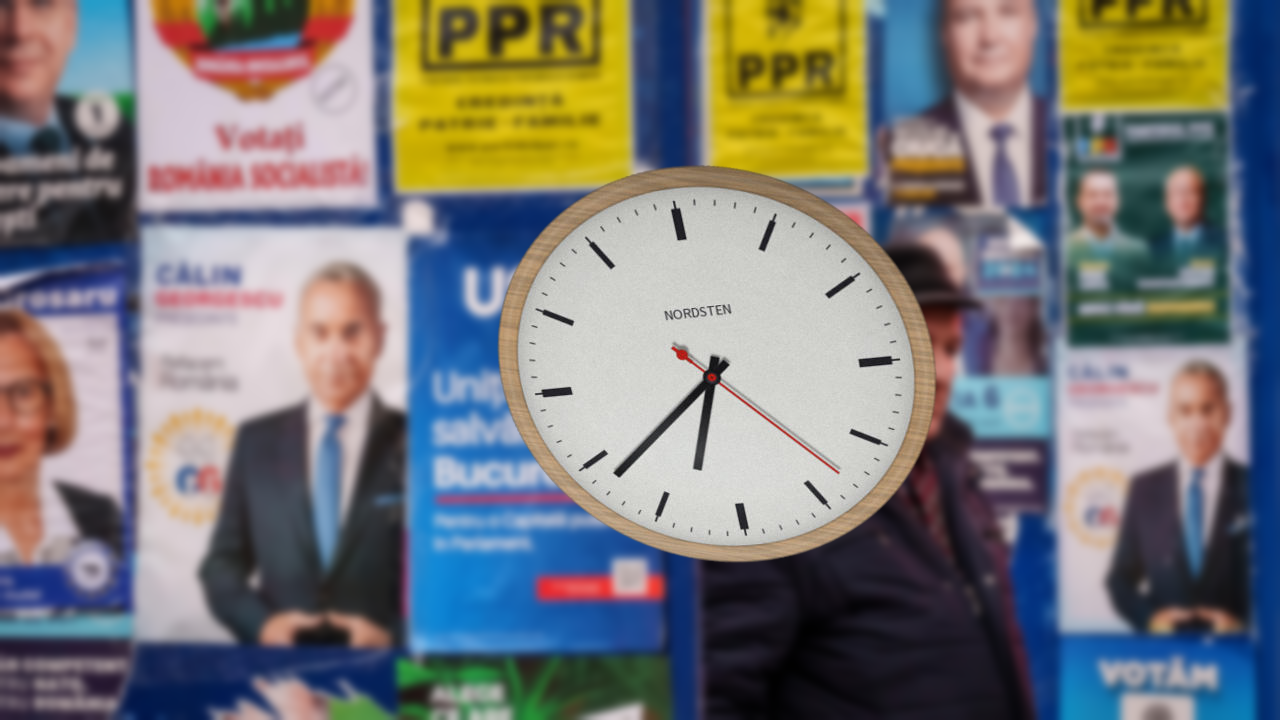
6:38:23
